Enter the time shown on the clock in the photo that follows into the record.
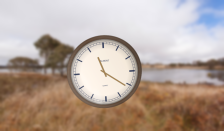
11:21
